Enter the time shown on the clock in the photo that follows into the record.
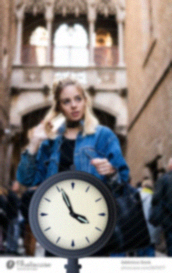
3:56
